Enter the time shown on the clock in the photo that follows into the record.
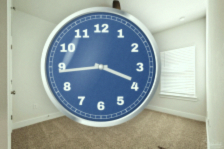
3:44
